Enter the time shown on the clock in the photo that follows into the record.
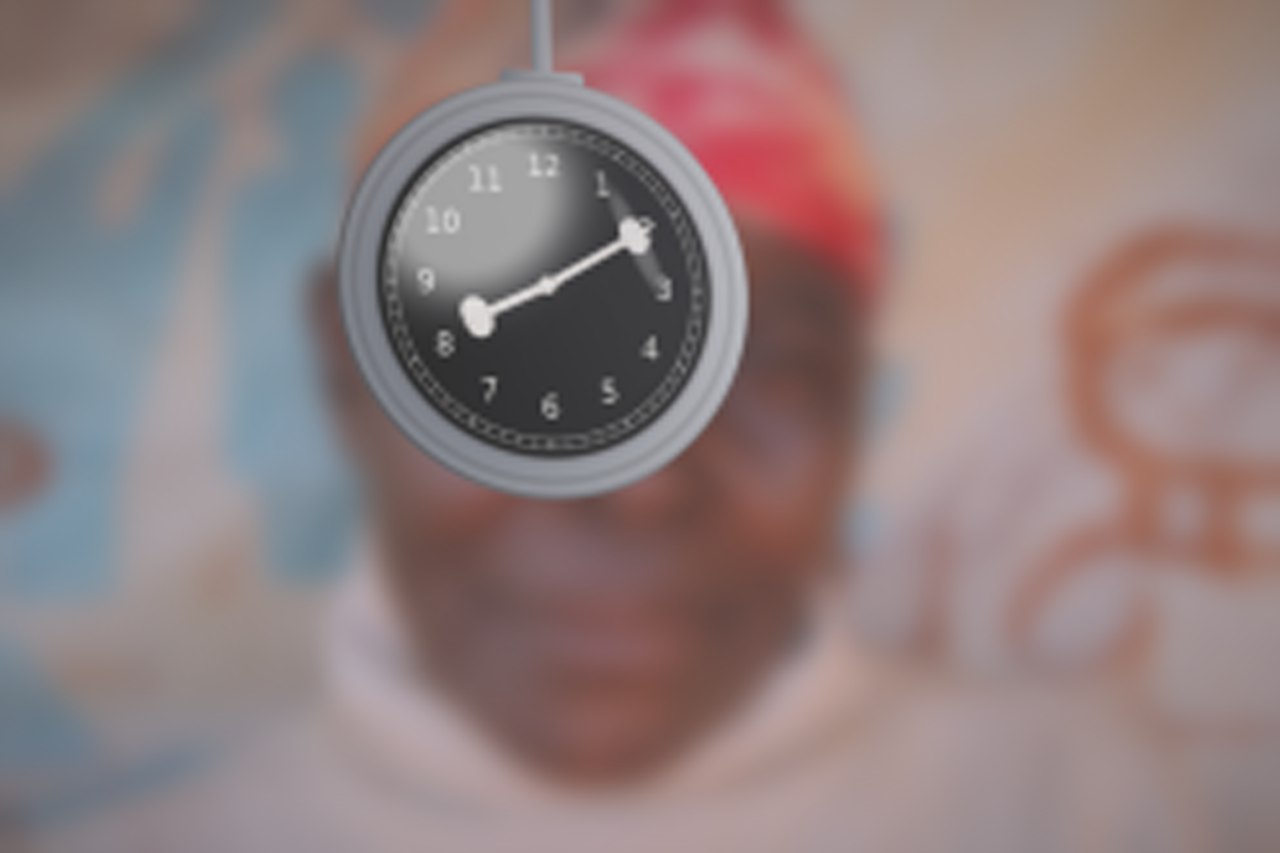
8:10
